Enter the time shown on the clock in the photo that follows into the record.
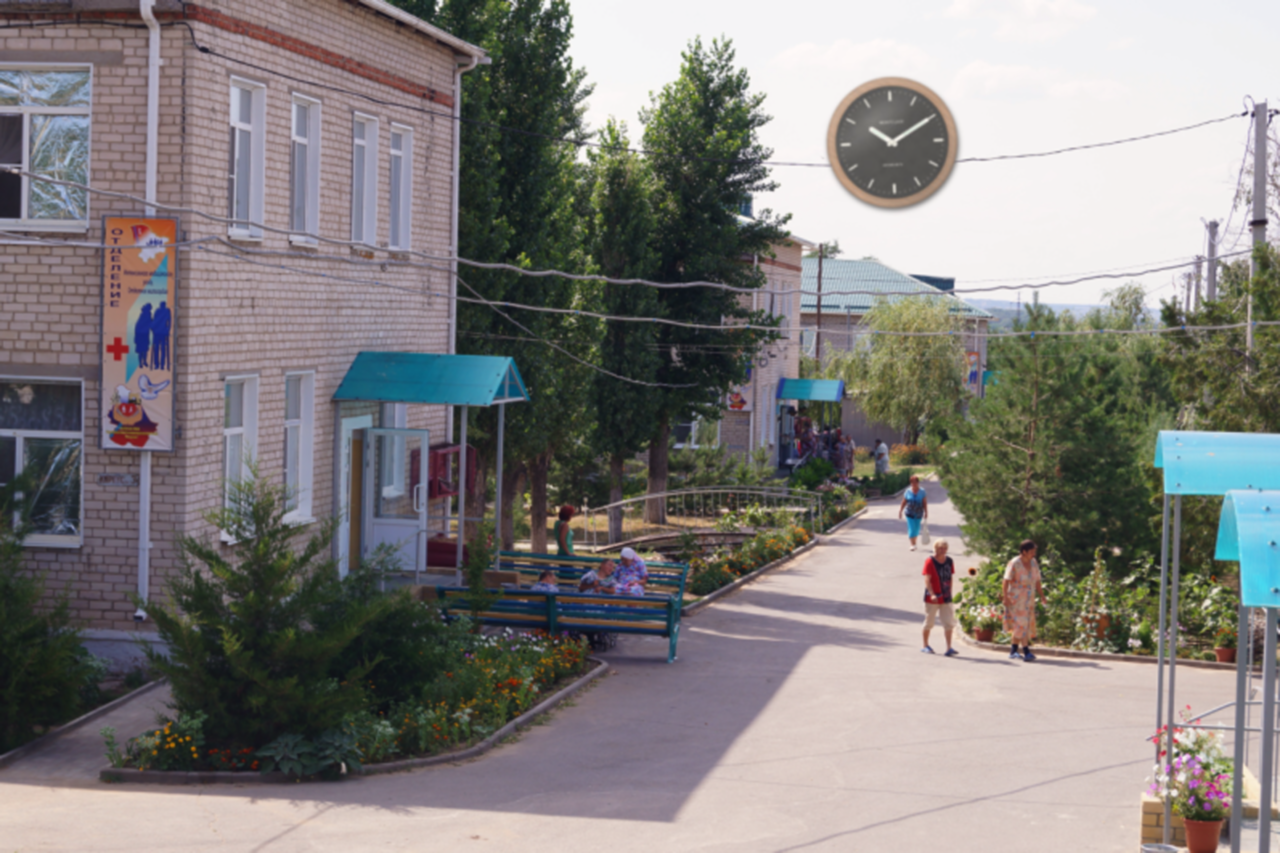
10:10
